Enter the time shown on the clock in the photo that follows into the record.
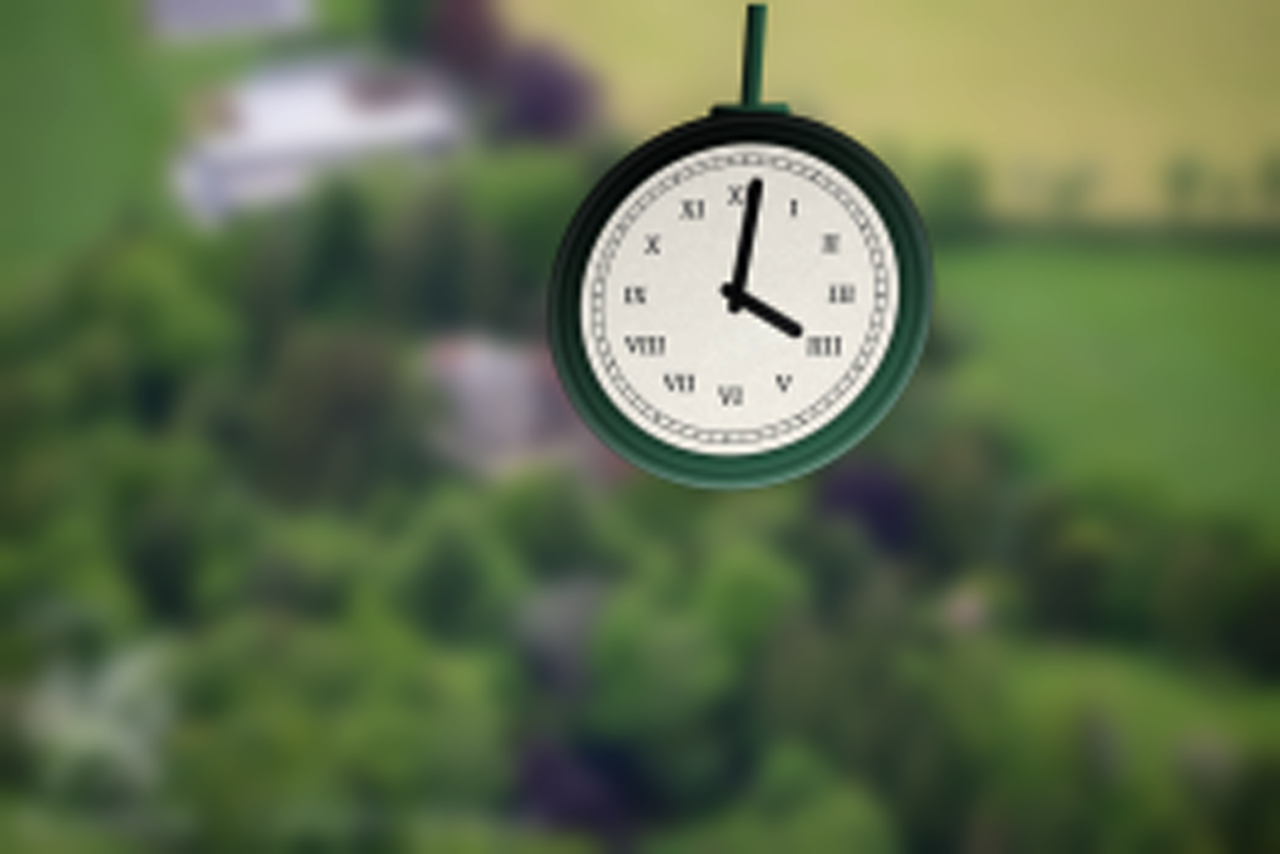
4:01
